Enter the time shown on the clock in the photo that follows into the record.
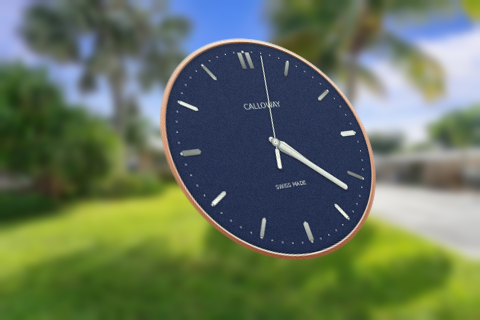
4:22:02
